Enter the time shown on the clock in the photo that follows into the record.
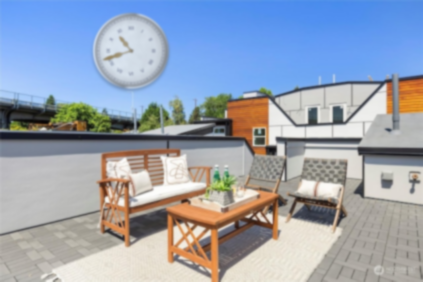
10:42
